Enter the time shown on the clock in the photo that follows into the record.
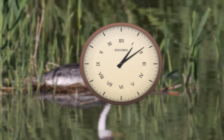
1:09
